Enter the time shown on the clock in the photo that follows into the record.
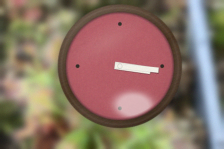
3:16
